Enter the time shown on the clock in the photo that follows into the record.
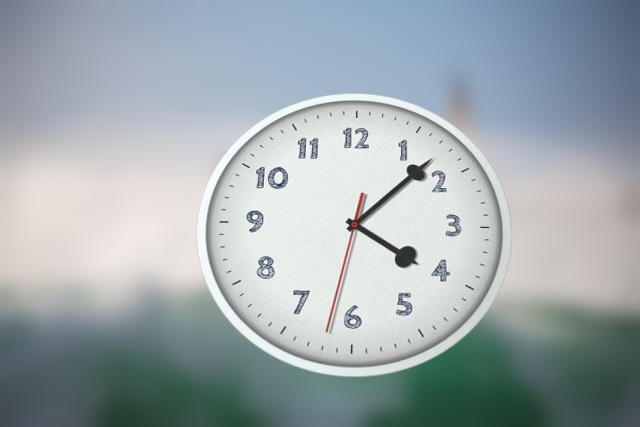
4:07:32
